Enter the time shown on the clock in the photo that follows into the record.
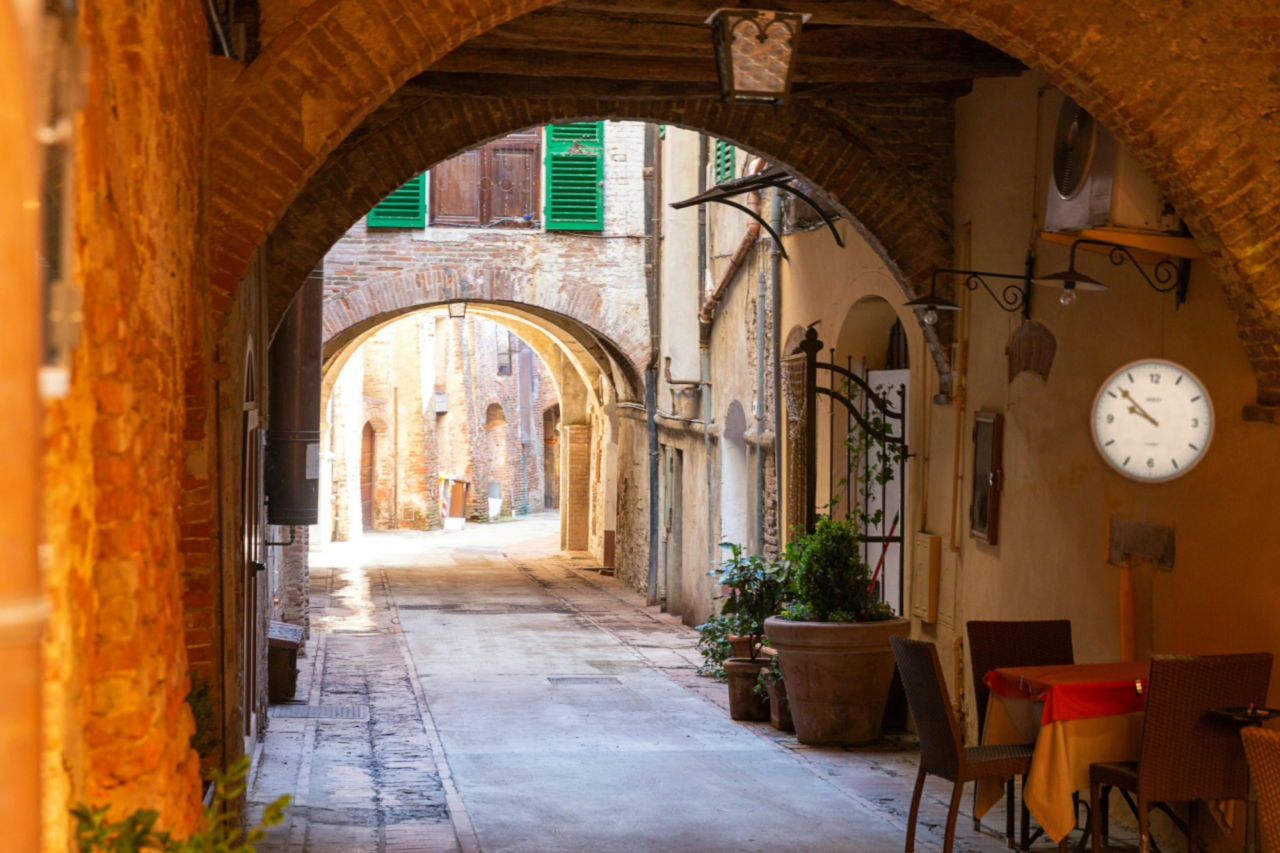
9:52
